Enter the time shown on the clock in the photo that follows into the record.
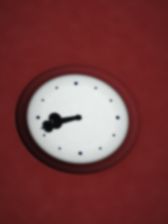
8:42
